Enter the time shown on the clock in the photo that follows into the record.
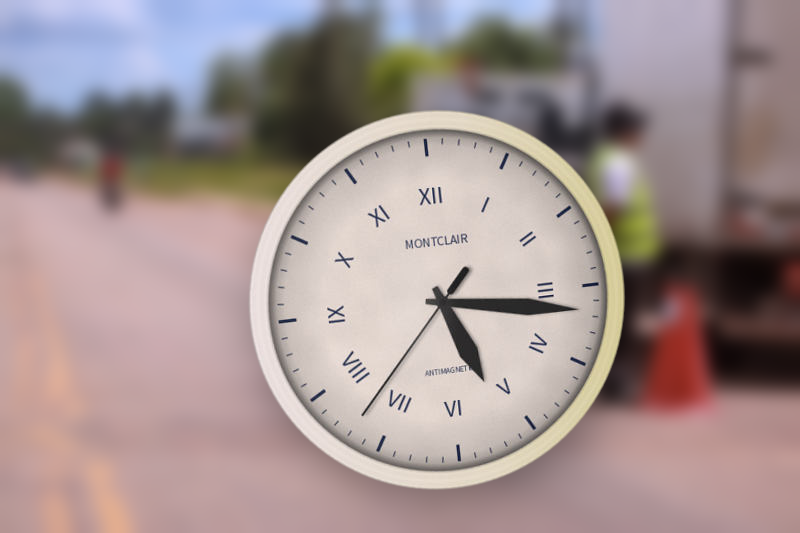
5:16:37
